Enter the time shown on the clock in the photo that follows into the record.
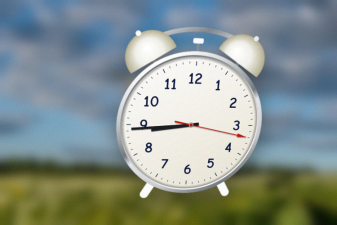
8:44:17
